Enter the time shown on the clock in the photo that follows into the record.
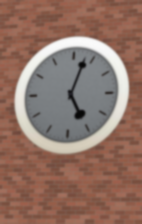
5:03
